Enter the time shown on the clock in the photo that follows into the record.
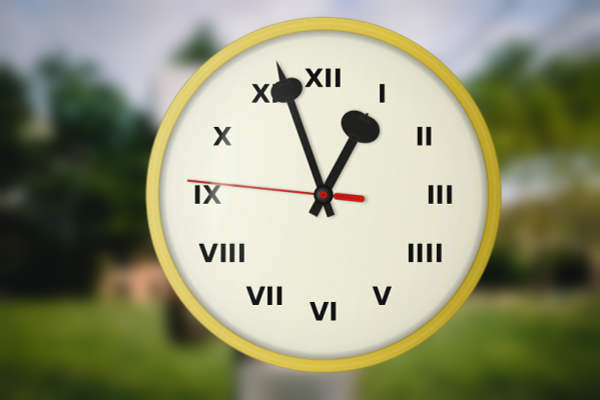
12:56:46
